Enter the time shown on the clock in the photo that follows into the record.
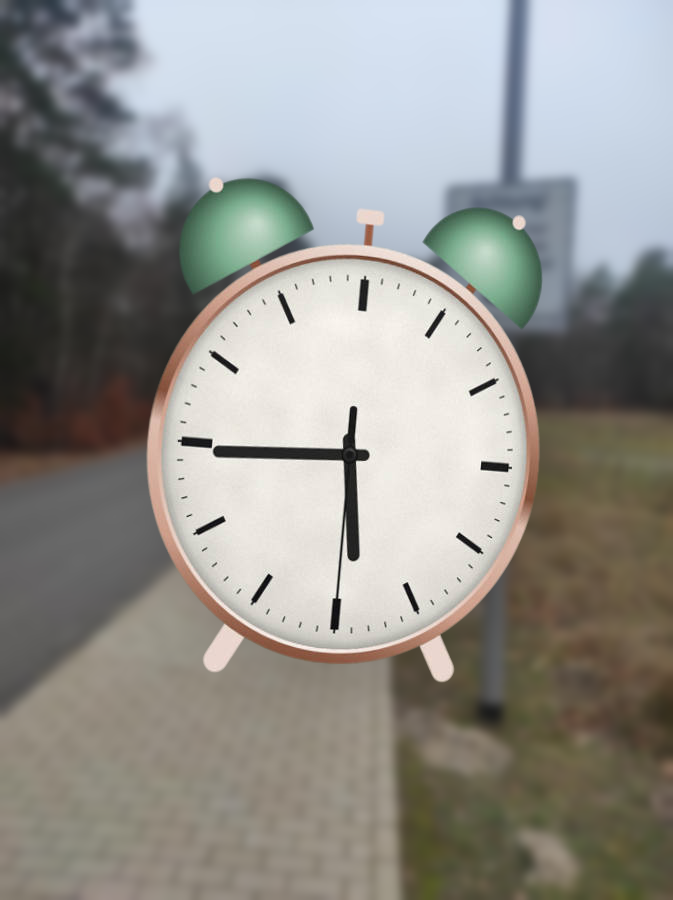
5:44:30
